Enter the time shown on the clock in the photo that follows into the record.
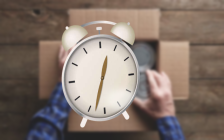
12:33
